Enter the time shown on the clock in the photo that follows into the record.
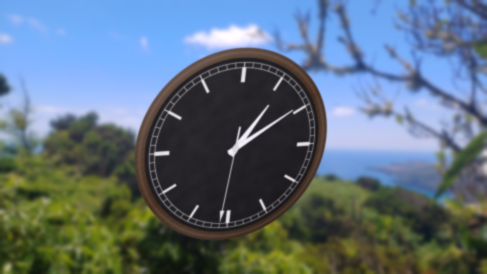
1:09:31
